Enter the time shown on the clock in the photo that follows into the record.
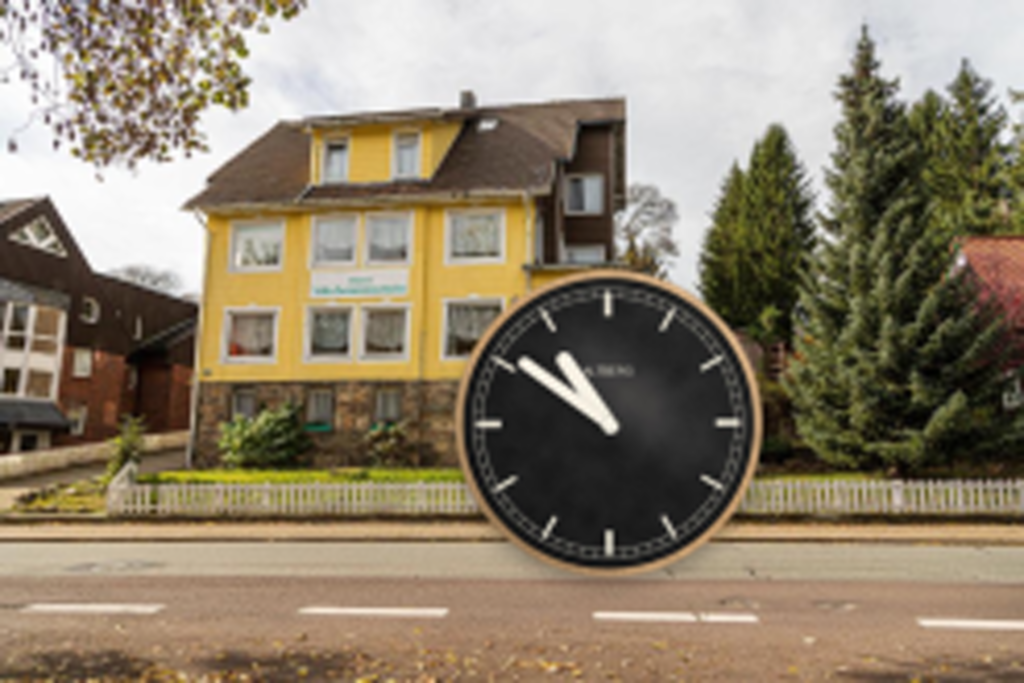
10:51
